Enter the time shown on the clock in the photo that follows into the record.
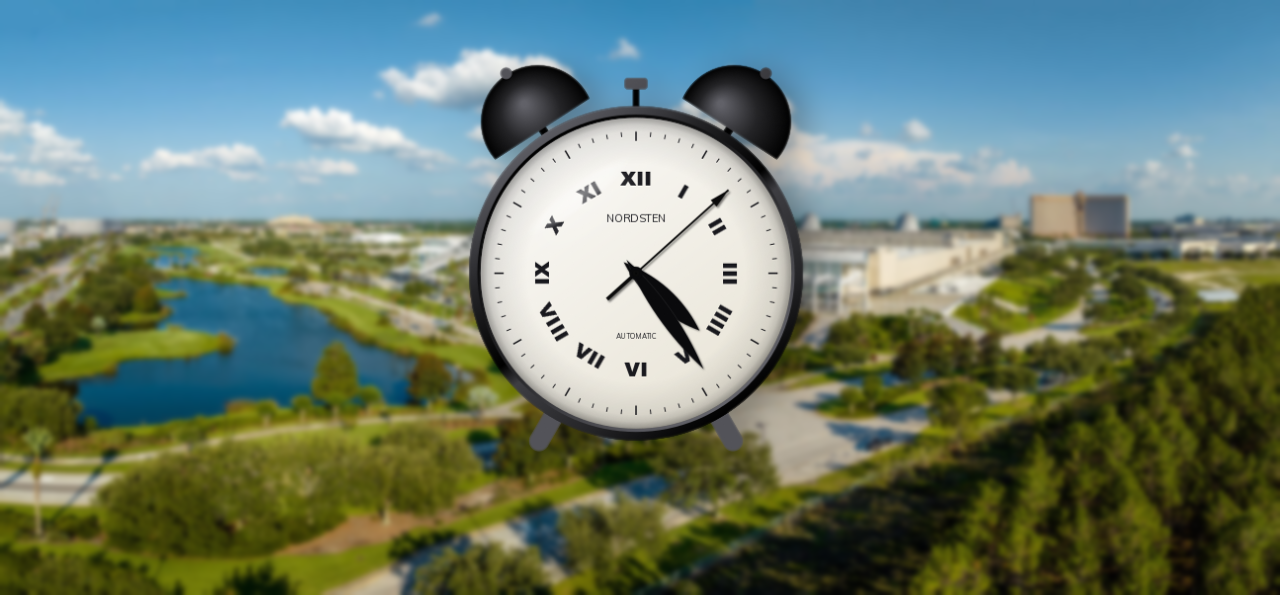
4:24:08
